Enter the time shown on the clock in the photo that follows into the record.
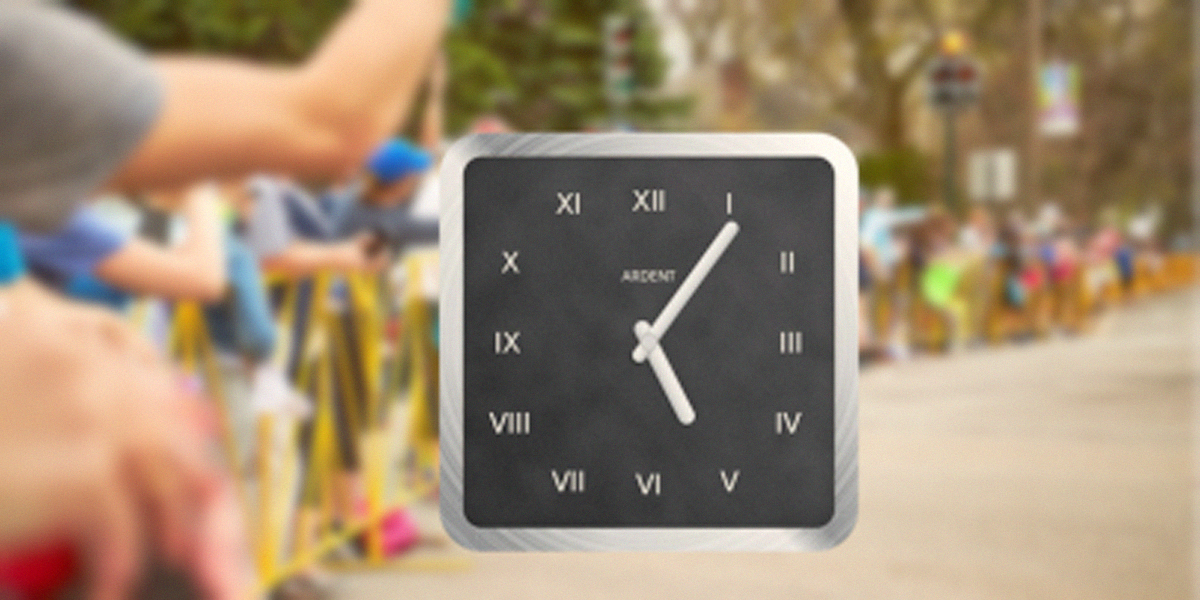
5:06
